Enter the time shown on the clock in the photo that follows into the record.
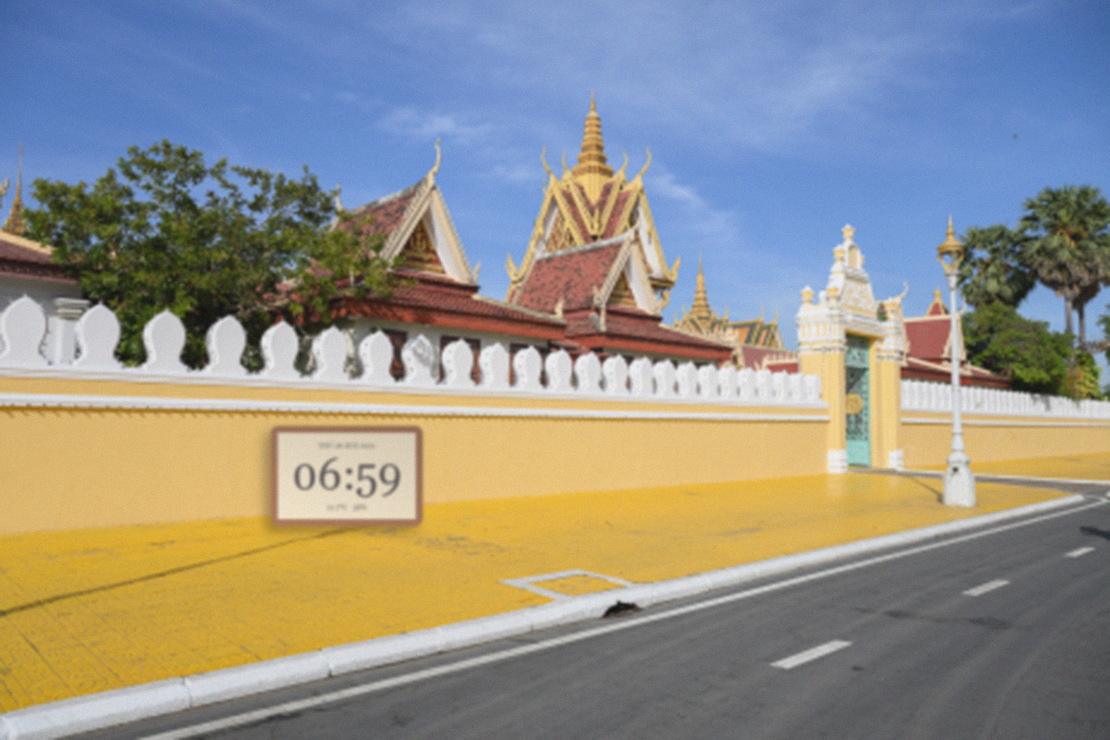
6:59
